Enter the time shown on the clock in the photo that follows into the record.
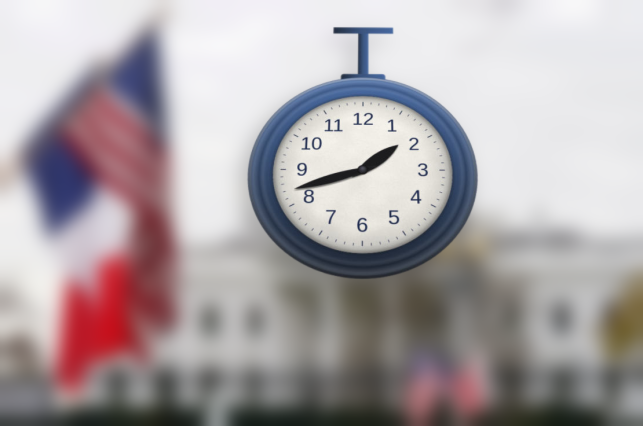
1:42
